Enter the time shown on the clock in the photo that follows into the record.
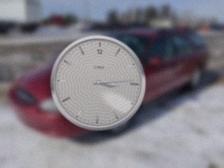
3:14
